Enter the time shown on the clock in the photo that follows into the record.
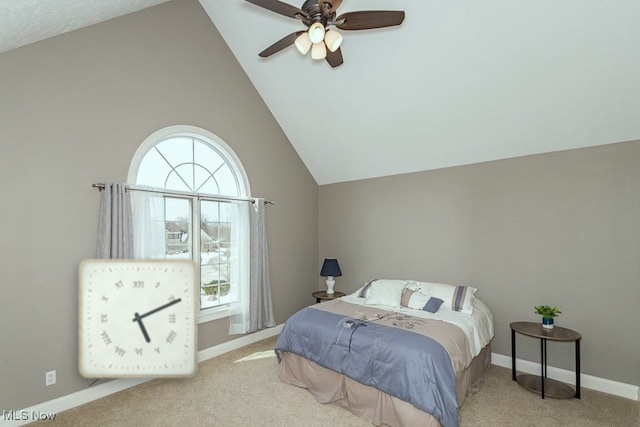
5:11
